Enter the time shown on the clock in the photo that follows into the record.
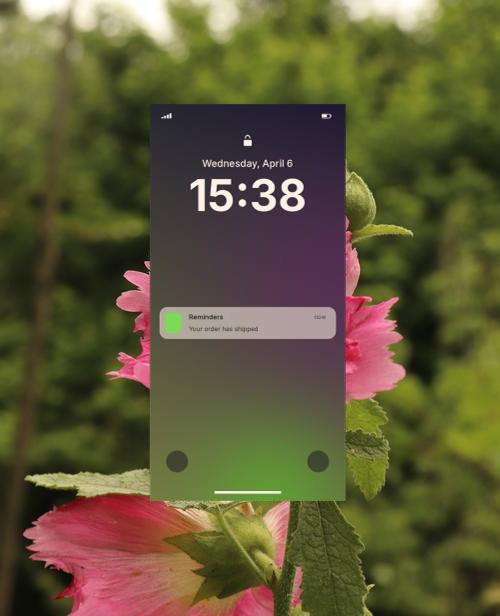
15:38
